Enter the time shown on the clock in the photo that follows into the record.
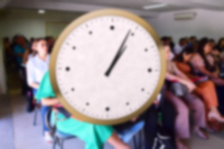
1:04
